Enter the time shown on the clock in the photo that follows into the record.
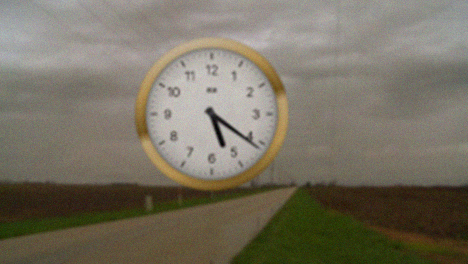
5:21
